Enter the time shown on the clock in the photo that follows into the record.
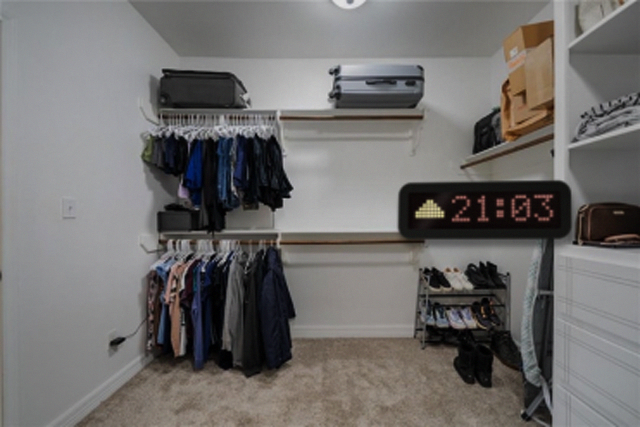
21:03
